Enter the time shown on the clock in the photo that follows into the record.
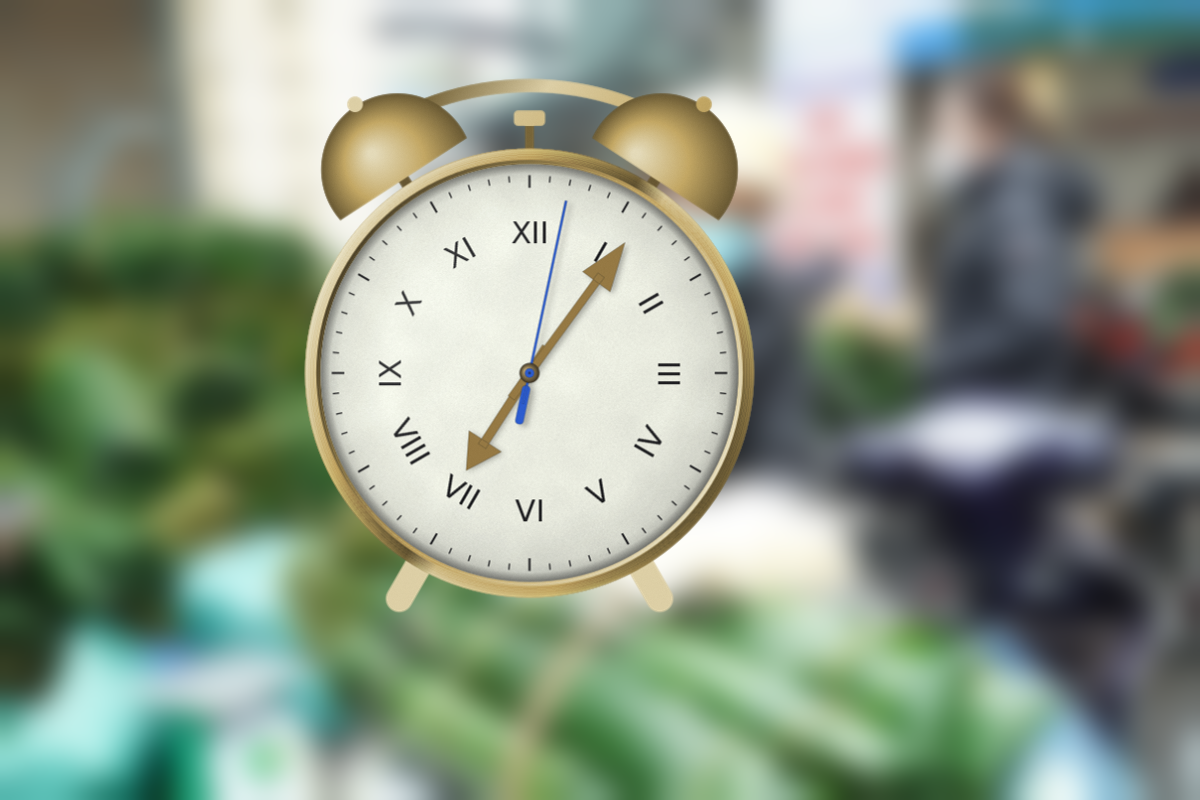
7:06:02
